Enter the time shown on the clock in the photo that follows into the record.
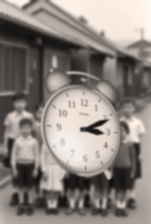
3:11
